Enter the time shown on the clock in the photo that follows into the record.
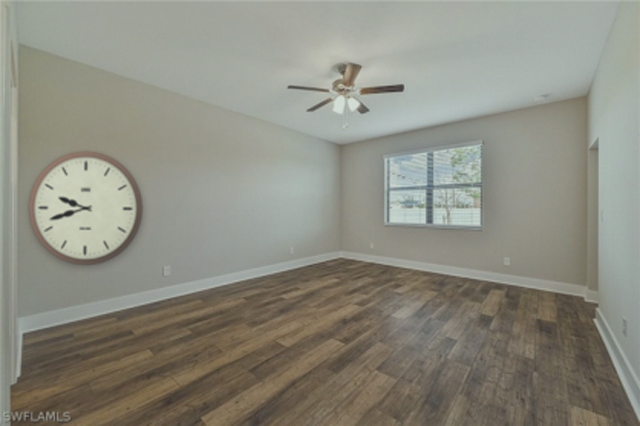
9:42
